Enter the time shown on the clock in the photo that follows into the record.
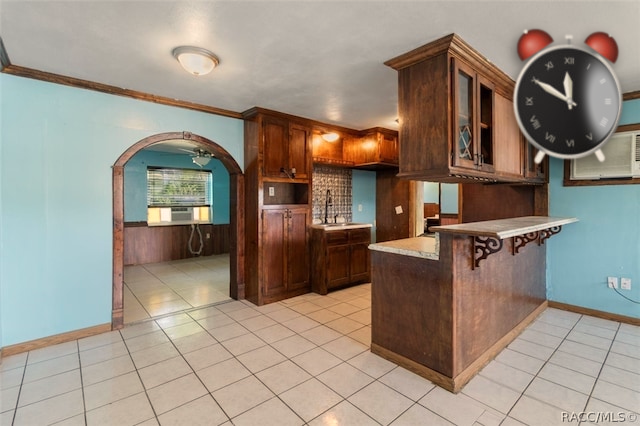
11:50
